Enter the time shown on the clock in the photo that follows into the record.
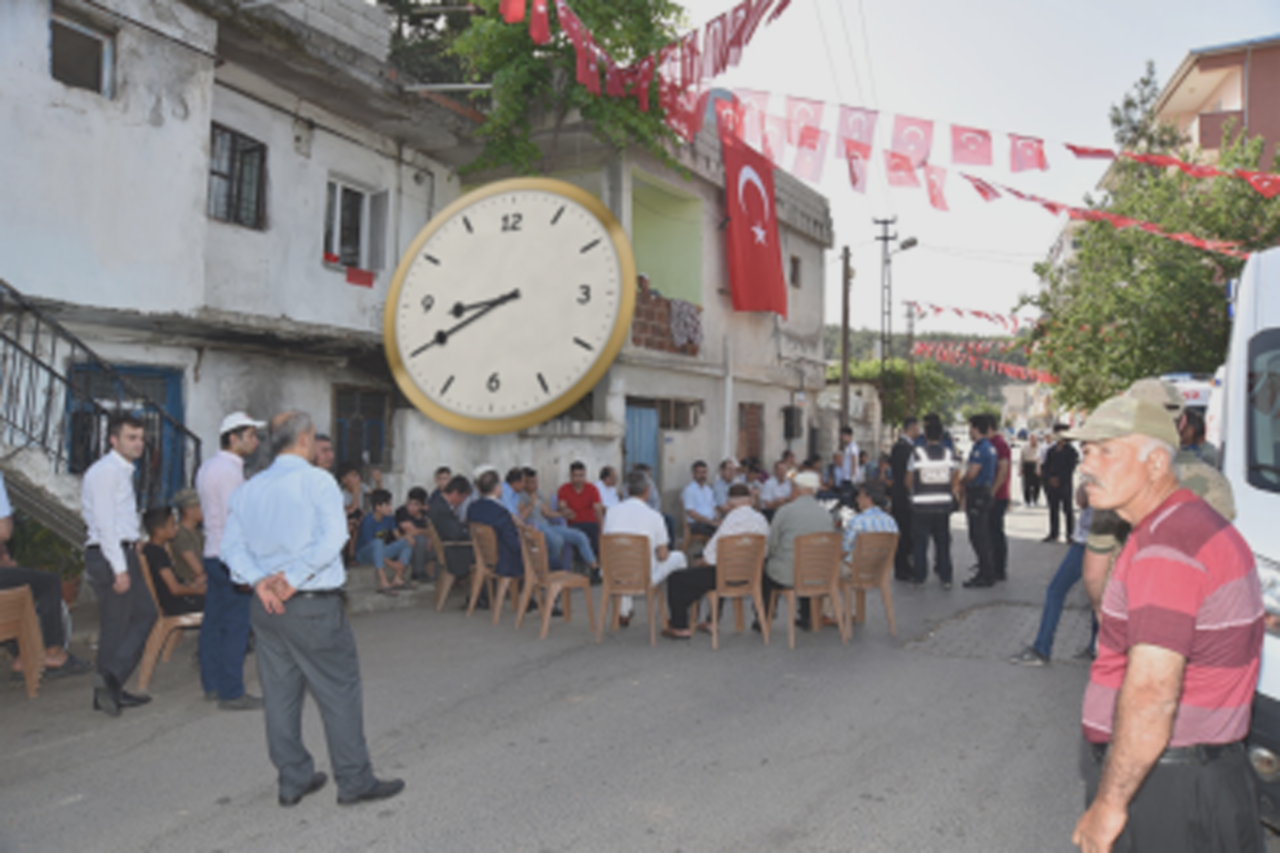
8:40
